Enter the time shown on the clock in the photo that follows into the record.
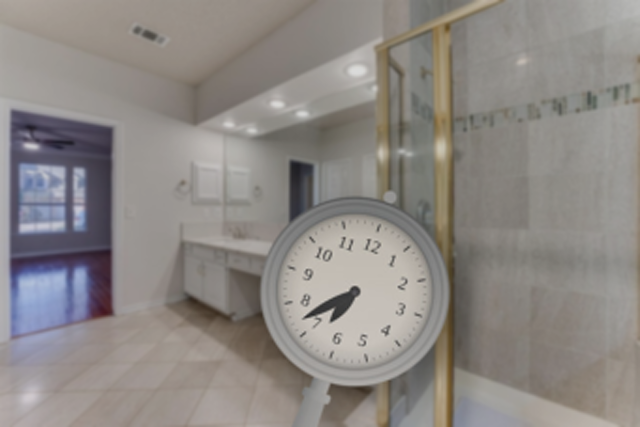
6:37
